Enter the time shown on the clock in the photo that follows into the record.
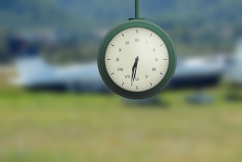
6:32
